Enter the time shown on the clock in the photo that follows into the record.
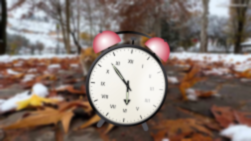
5:53
